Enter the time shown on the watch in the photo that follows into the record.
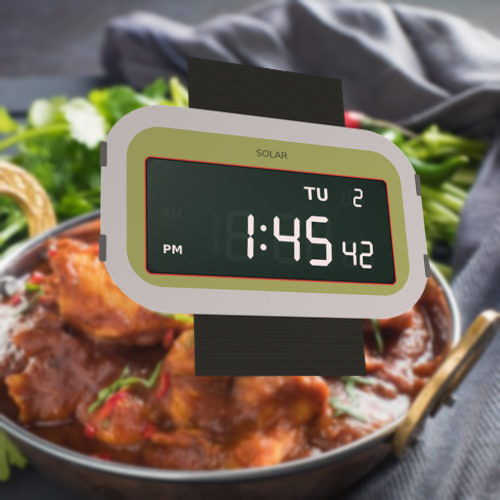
1:45:42
